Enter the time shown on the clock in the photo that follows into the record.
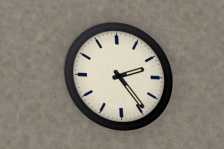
2:24
